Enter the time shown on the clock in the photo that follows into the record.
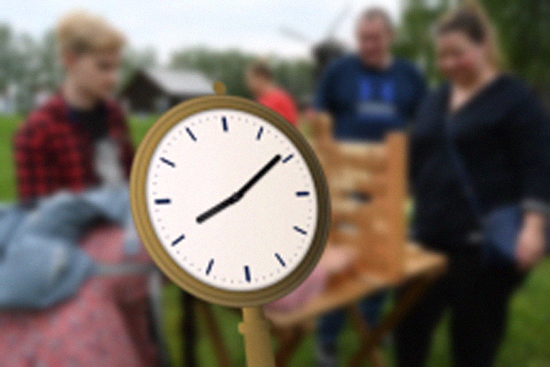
8:09
